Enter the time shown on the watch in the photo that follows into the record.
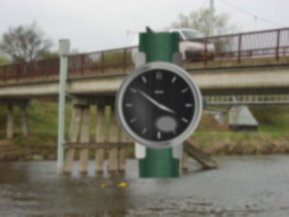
3:51
